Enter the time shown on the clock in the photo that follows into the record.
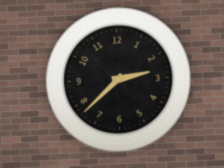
2:38
